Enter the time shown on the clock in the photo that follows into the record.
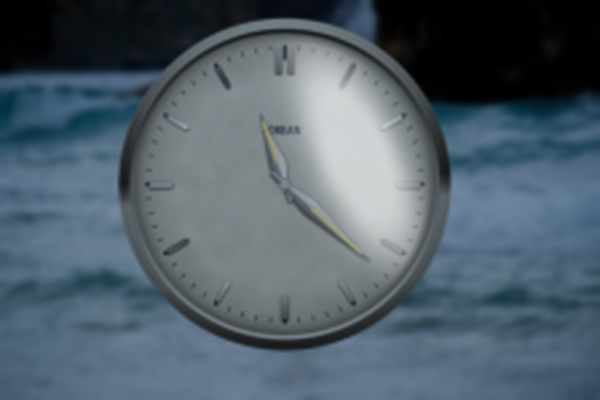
11:22
